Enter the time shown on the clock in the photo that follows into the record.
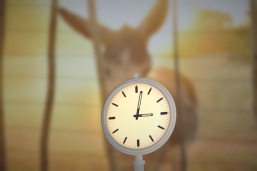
3:02
